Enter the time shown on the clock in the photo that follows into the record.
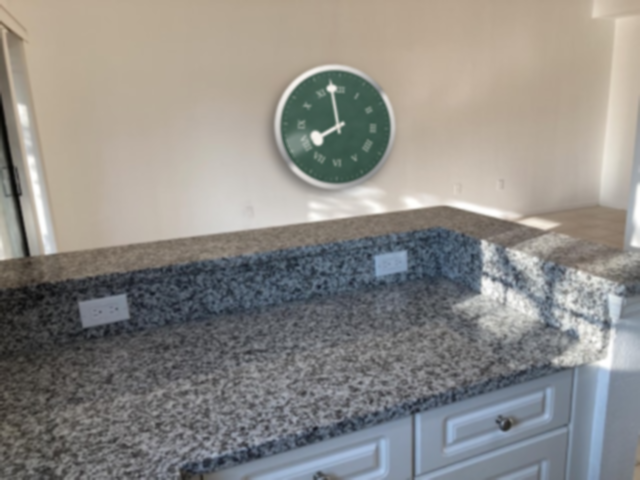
7:58
